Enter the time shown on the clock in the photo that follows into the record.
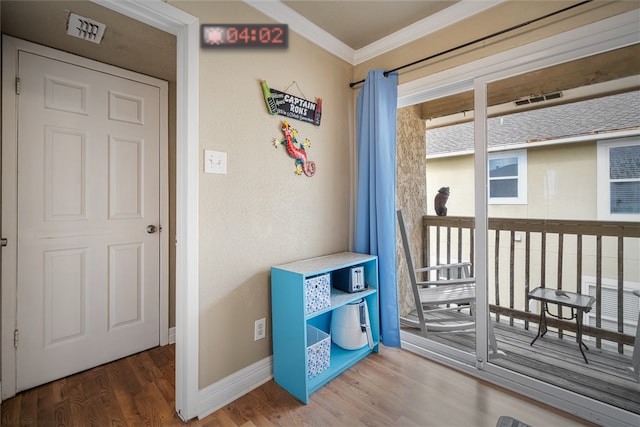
4:02
